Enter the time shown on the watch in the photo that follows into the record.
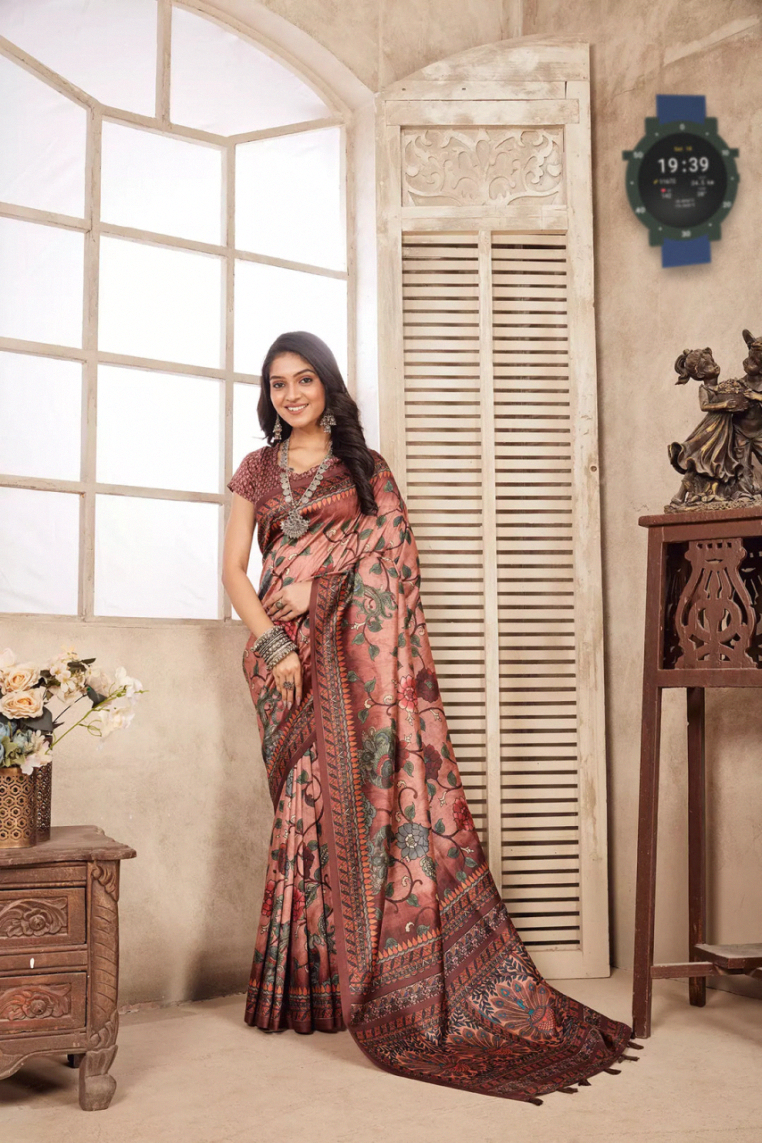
19:39
